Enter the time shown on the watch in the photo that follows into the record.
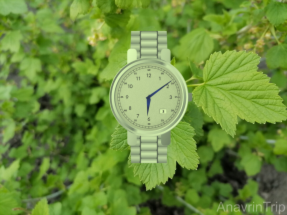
6:09
